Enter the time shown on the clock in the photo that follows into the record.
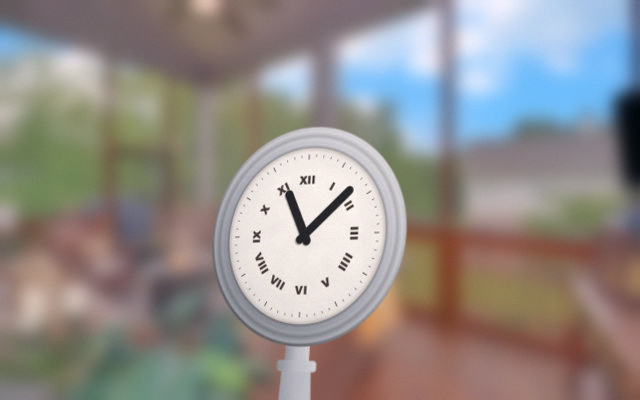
11:08
